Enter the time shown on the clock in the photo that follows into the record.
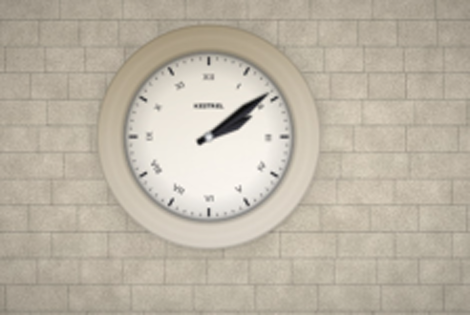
2:09
